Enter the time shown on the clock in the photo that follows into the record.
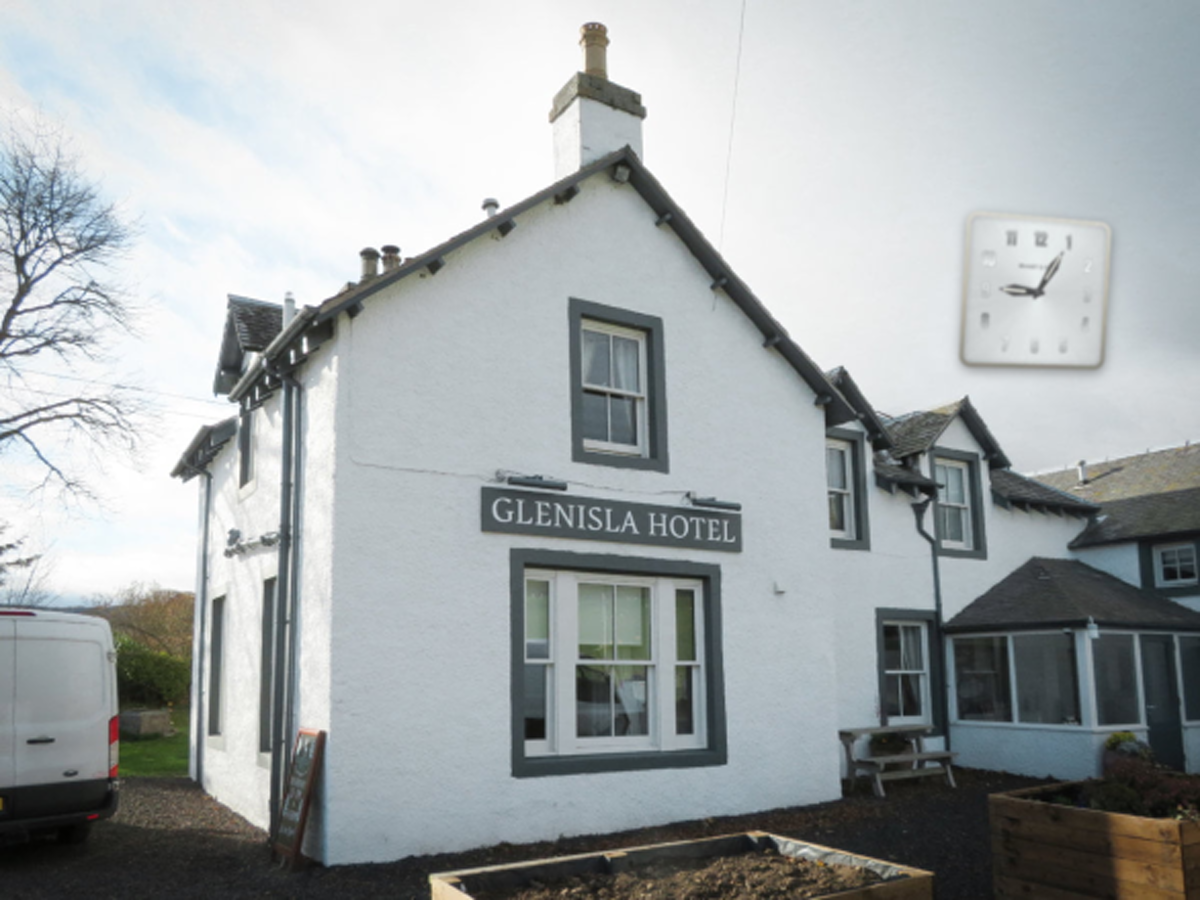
9:05
